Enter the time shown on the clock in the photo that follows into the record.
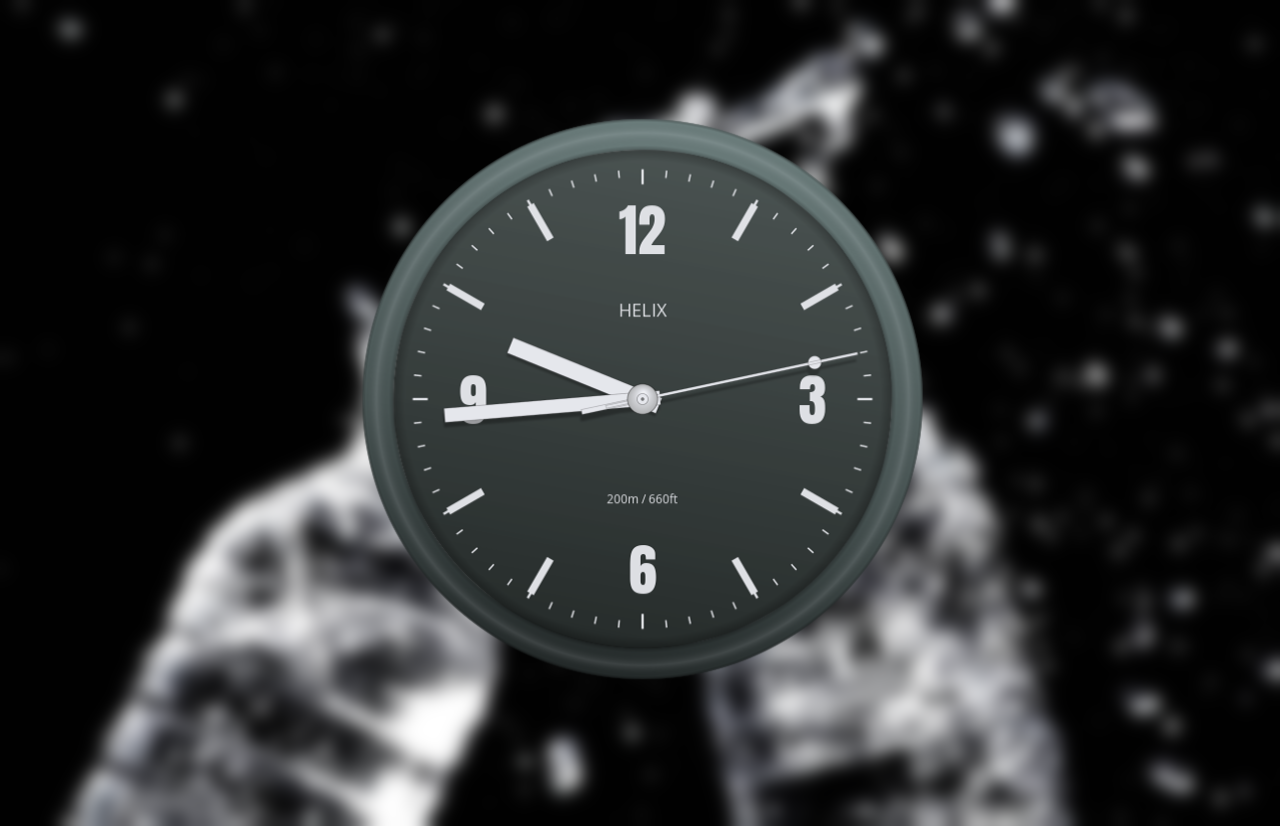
9:44:13
